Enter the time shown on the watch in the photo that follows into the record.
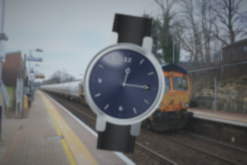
12:15
